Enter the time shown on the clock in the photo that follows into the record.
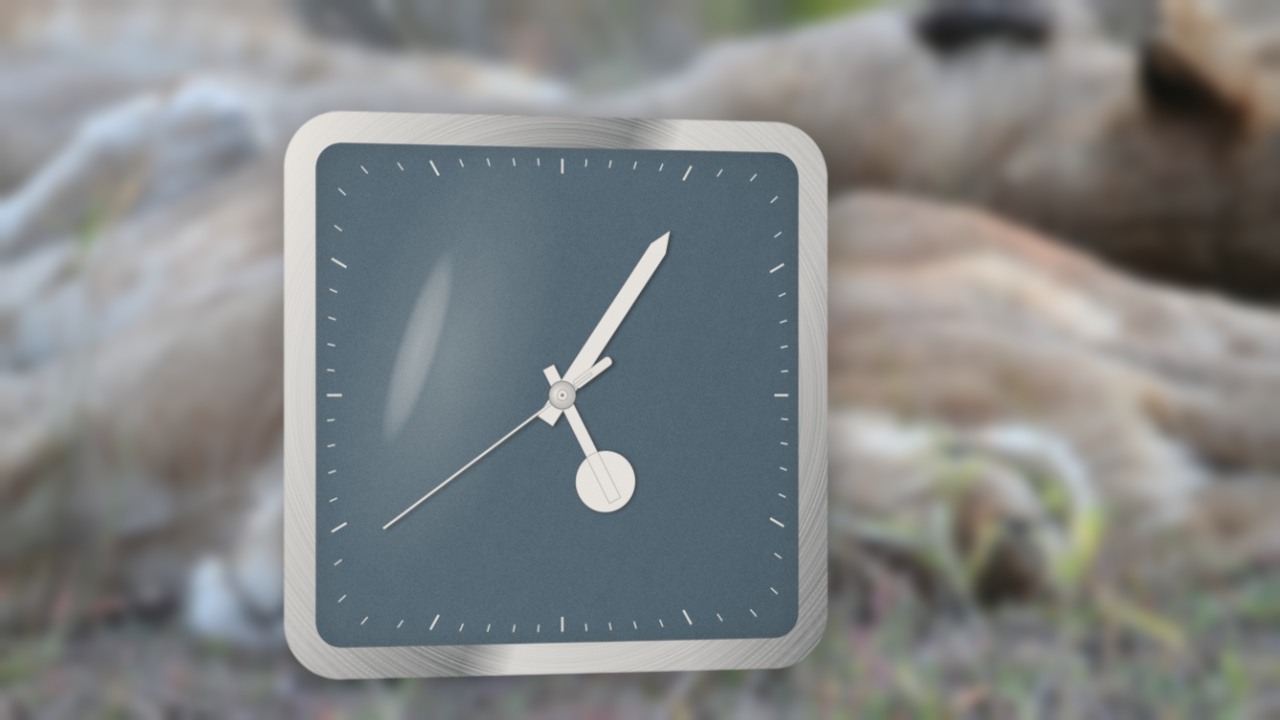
5:05:39
